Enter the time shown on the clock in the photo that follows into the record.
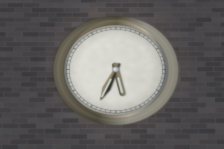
5:34
